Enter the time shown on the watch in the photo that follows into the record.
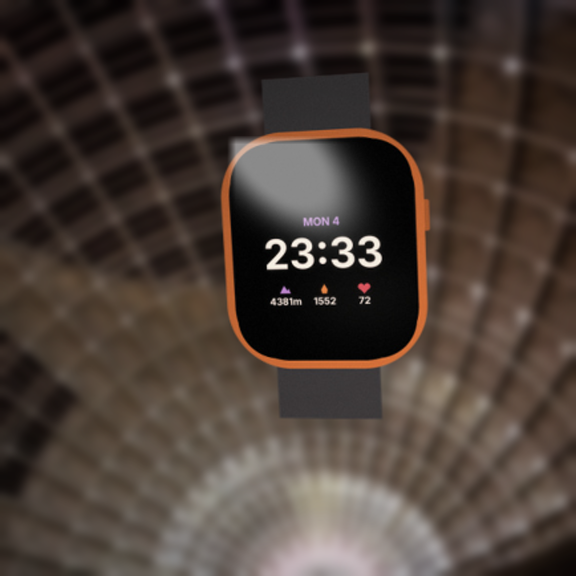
23:33
